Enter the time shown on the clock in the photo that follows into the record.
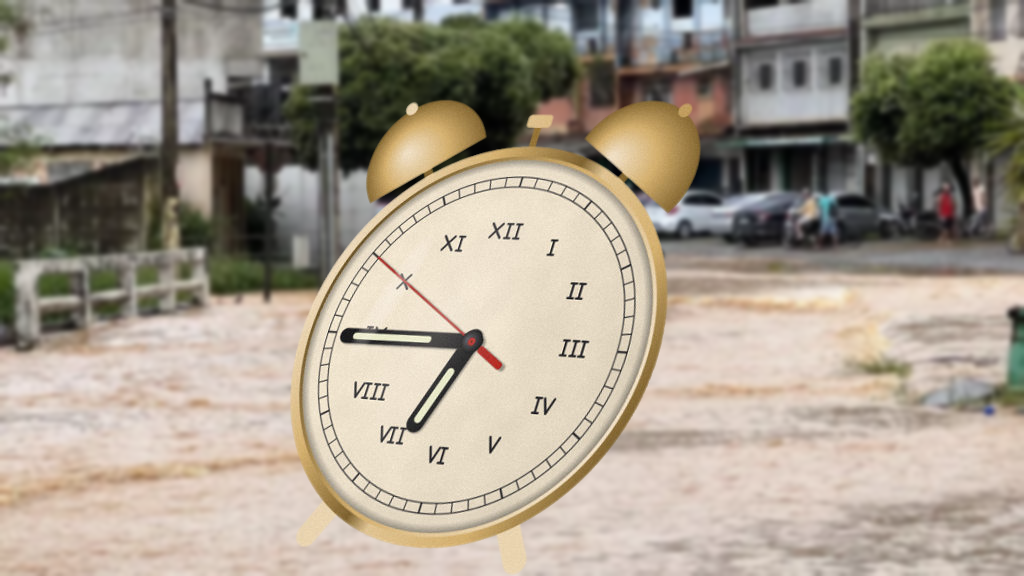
6:44:50
